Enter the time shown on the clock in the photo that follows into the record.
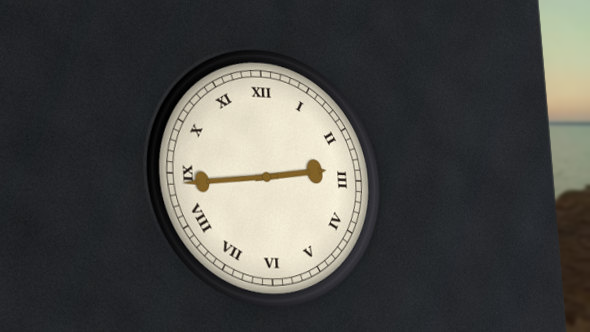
2:44
